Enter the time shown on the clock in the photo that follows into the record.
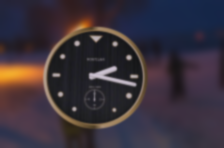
2:17
